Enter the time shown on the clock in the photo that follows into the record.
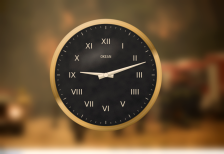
9:12
